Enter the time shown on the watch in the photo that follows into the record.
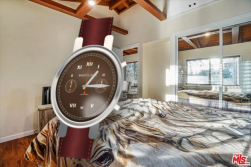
1:15
